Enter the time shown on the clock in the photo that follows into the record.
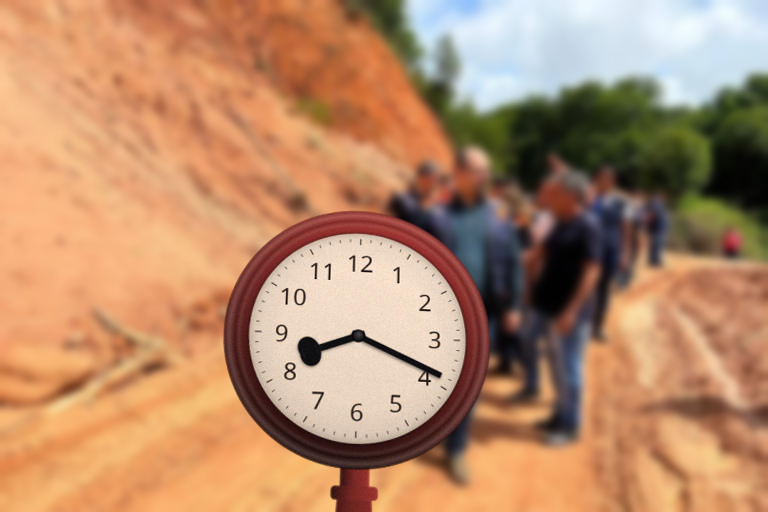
8:19
